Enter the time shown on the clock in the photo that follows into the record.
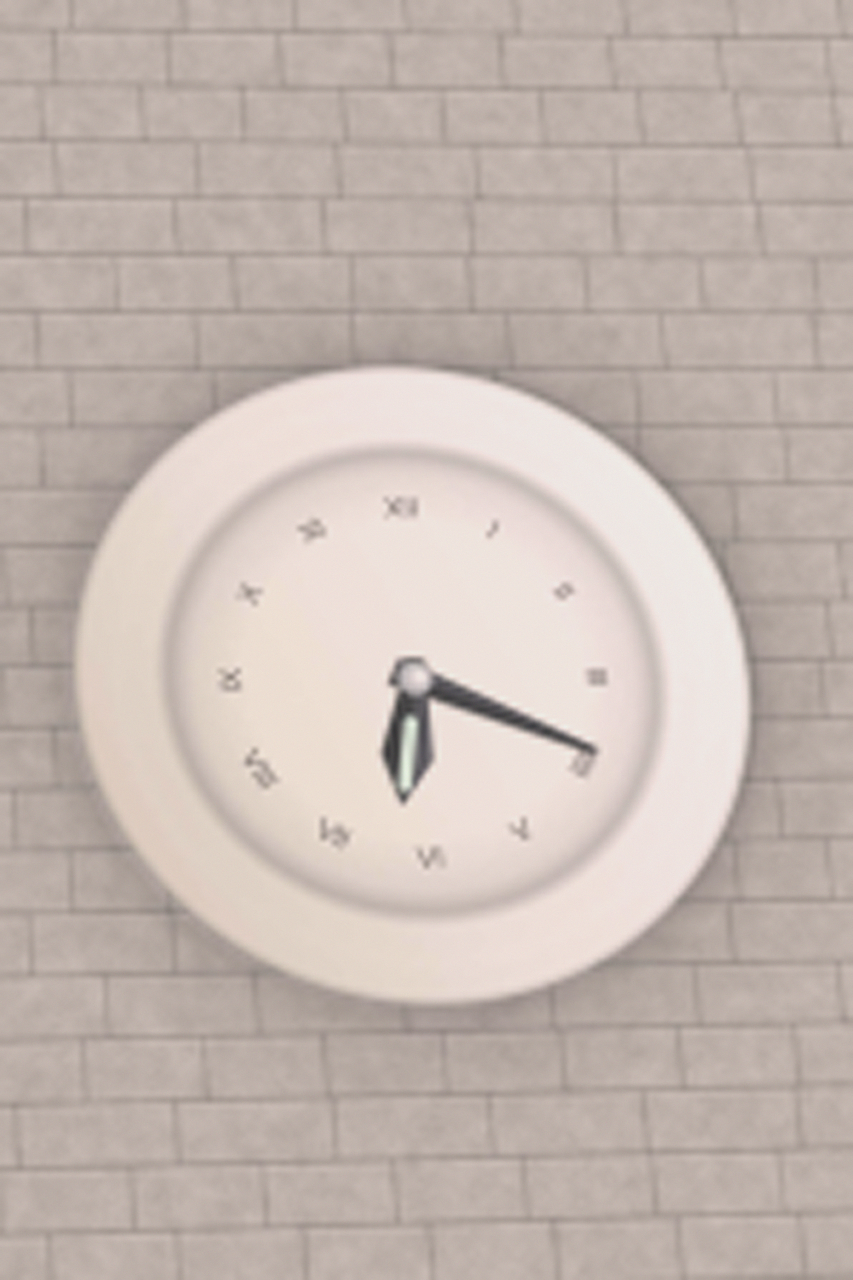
6:19
